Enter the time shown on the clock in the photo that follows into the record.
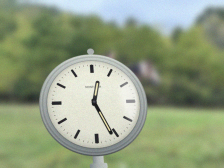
12:26
